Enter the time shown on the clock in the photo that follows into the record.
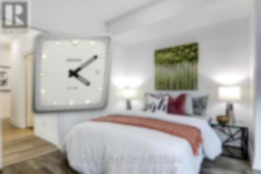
4:09
